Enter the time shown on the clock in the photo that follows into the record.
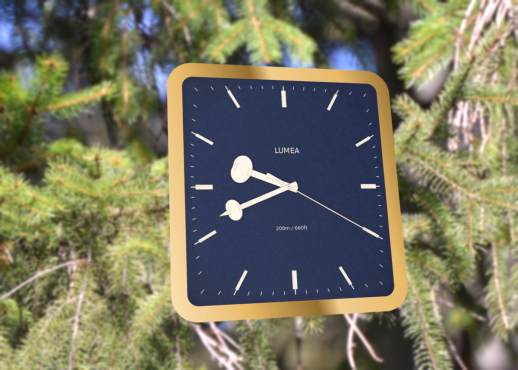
9:41:20
